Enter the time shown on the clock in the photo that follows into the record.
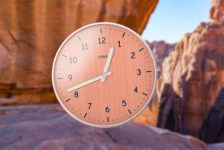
12:42
